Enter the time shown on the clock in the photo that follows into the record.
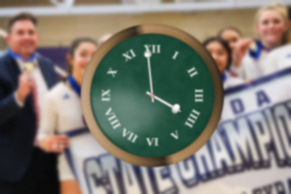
3:59
